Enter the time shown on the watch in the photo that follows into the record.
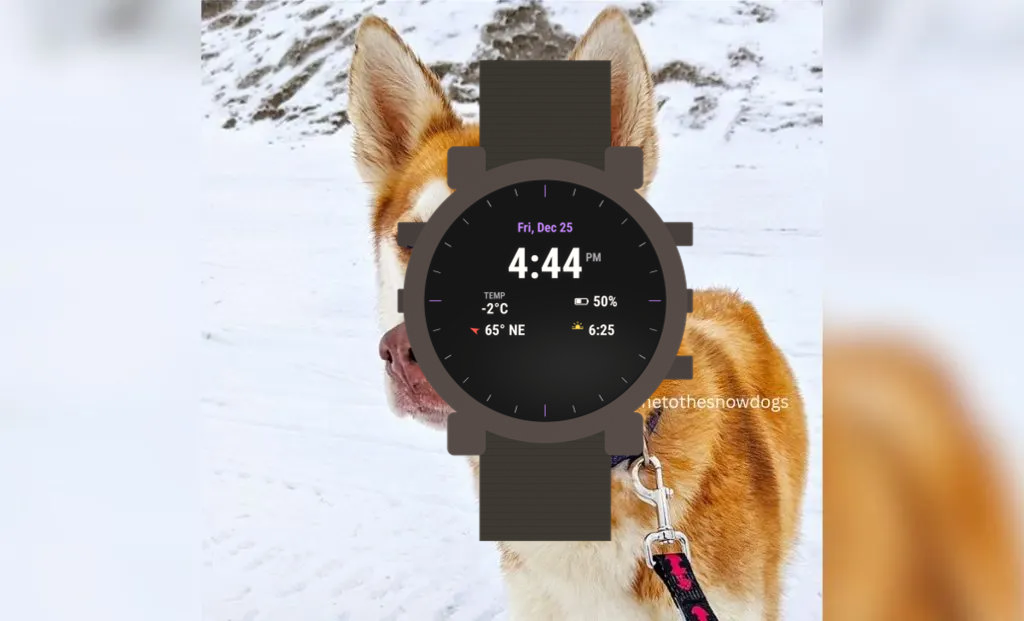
4:44
